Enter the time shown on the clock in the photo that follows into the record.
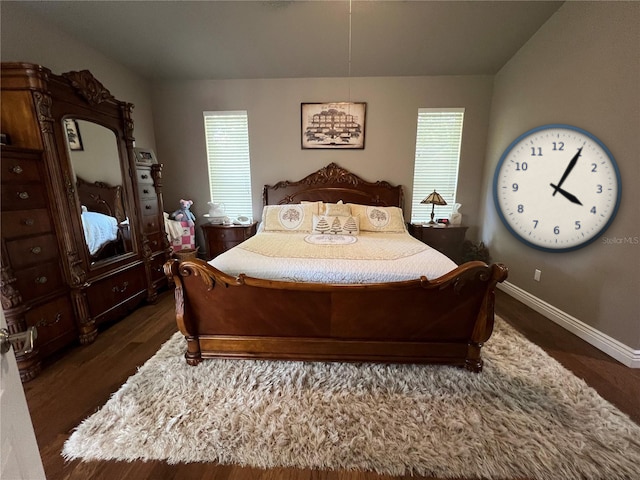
4:05
